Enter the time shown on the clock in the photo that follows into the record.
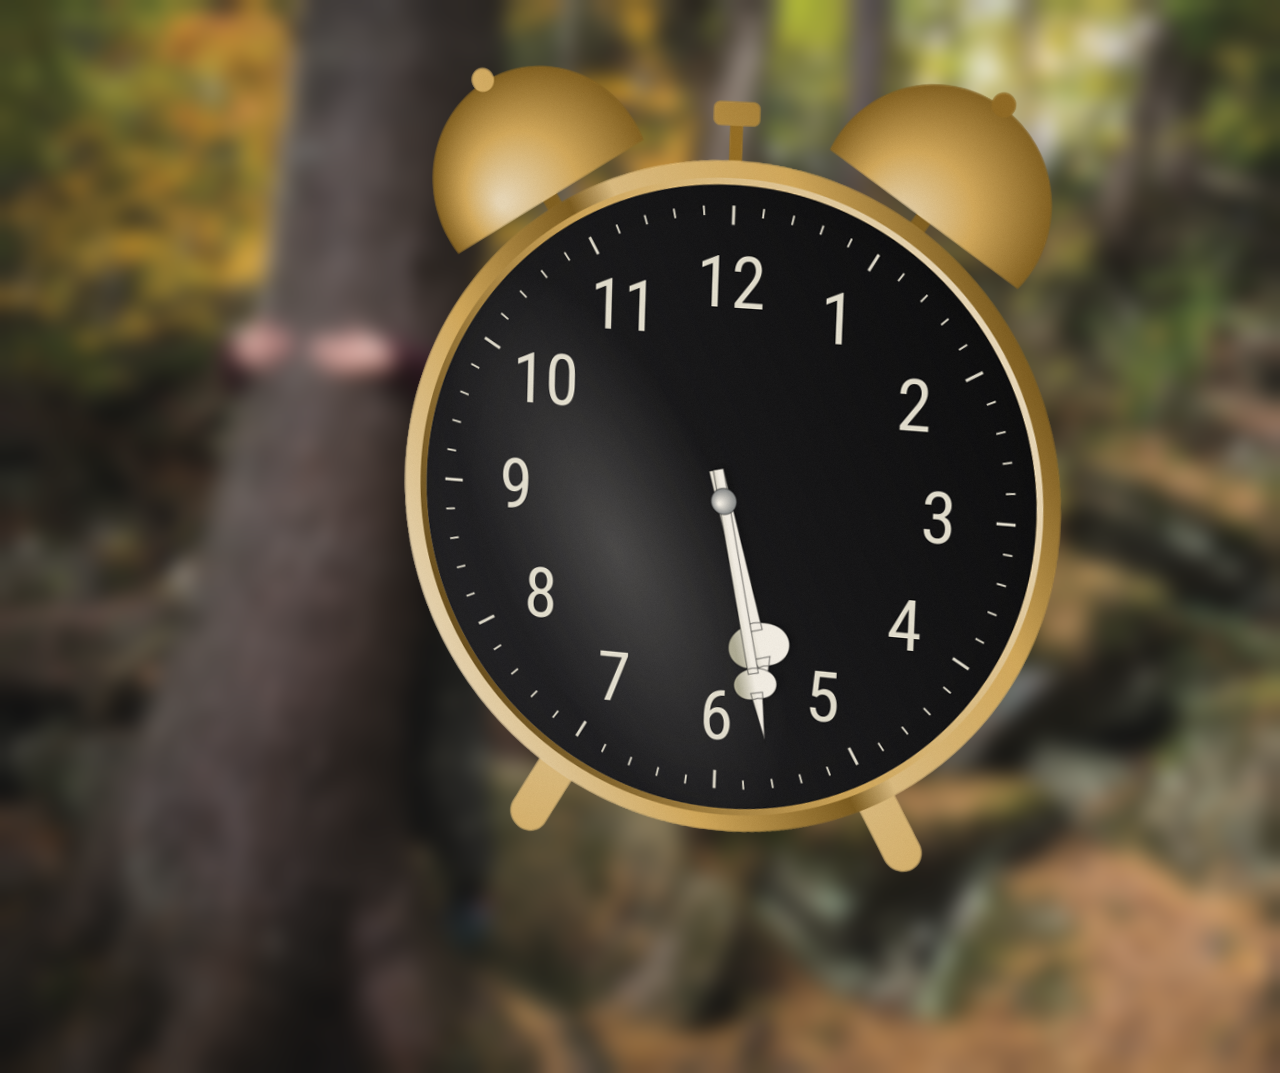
5:28
